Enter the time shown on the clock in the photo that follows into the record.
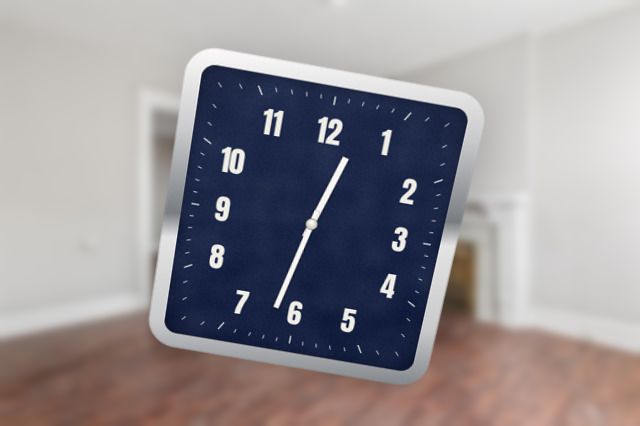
12:32
